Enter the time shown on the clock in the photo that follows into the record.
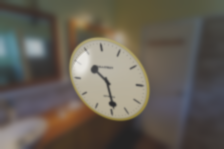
10:29
